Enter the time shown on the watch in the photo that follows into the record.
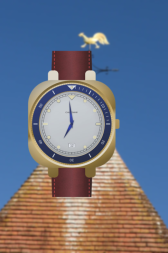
6:59
